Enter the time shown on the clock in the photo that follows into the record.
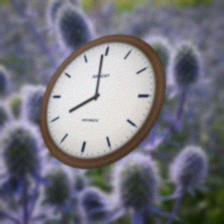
7:59
